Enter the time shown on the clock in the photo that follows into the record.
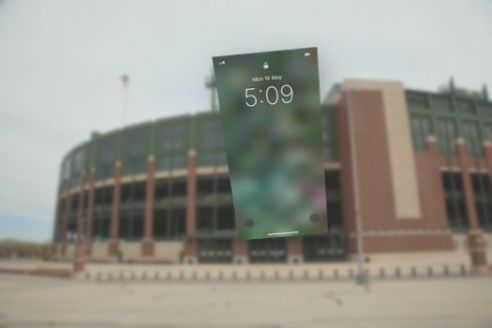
5:09
